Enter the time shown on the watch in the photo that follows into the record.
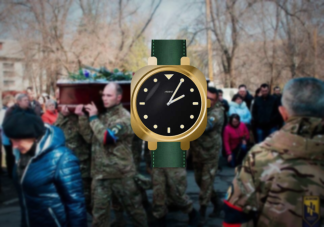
2:05
